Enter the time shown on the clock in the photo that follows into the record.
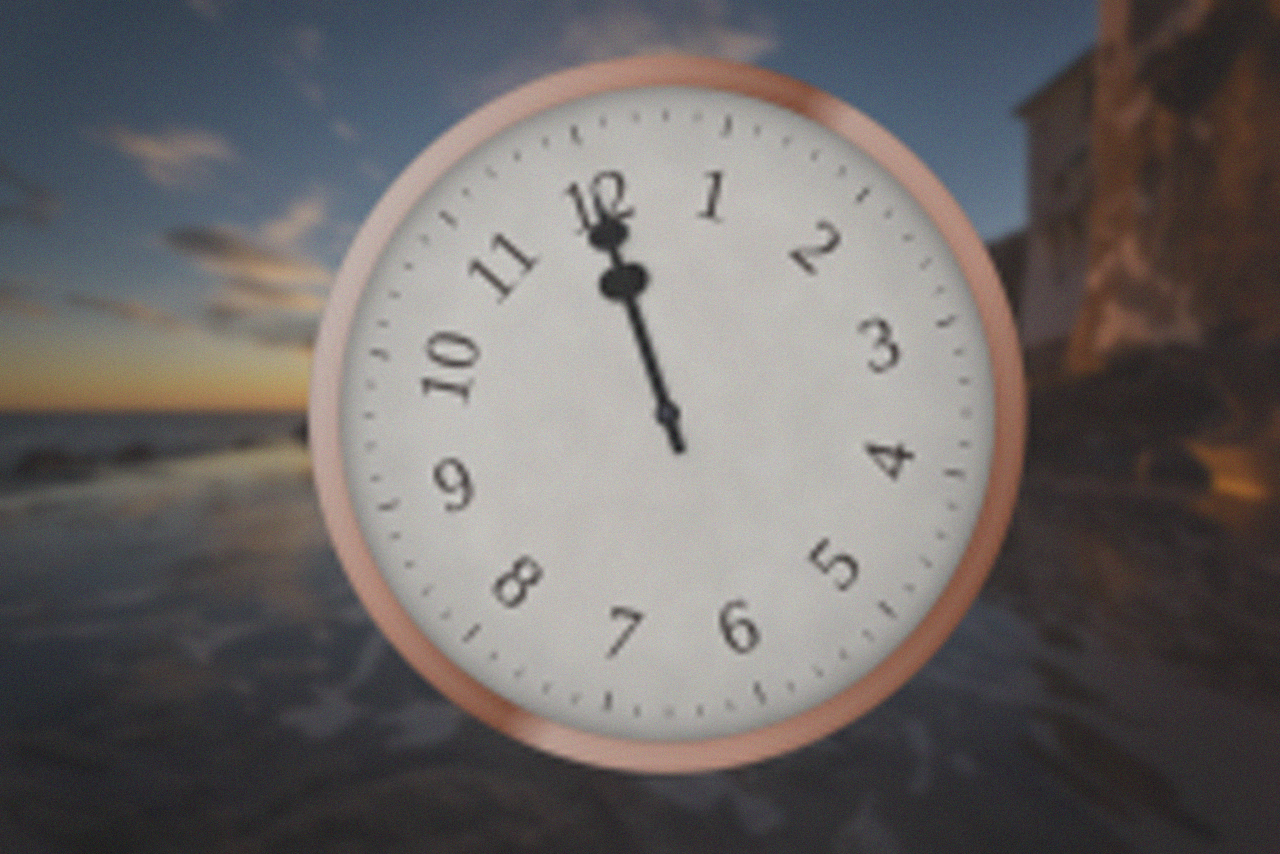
12:00
